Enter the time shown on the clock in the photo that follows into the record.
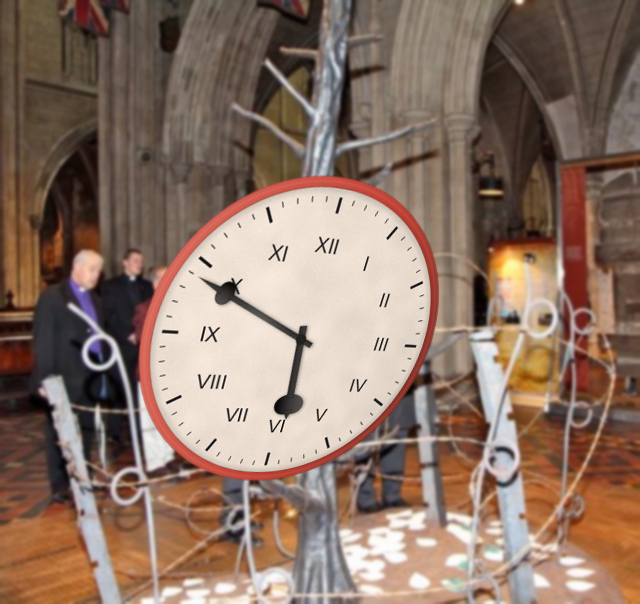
5:49
